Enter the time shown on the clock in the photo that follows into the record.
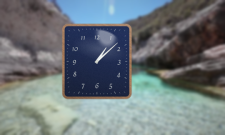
1:08
